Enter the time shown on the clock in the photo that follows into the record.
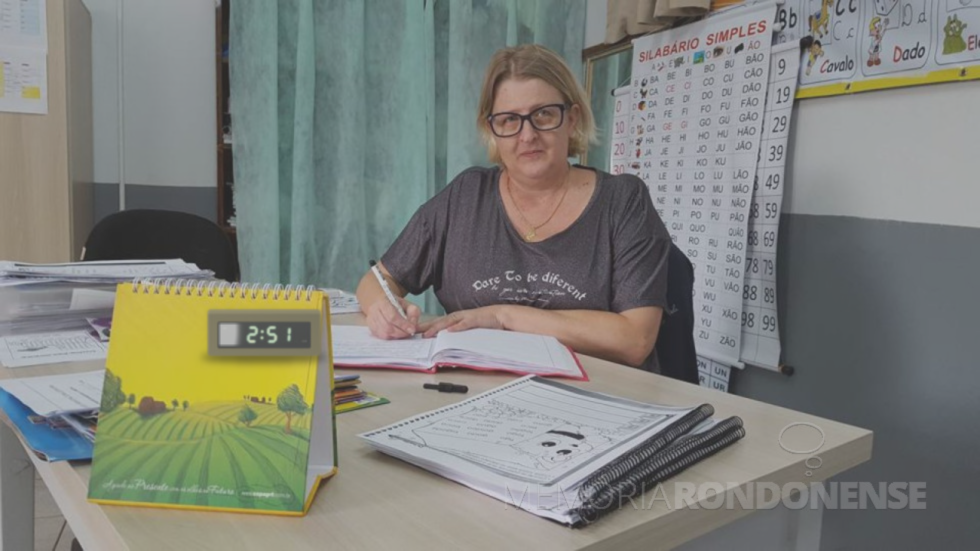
2:51
